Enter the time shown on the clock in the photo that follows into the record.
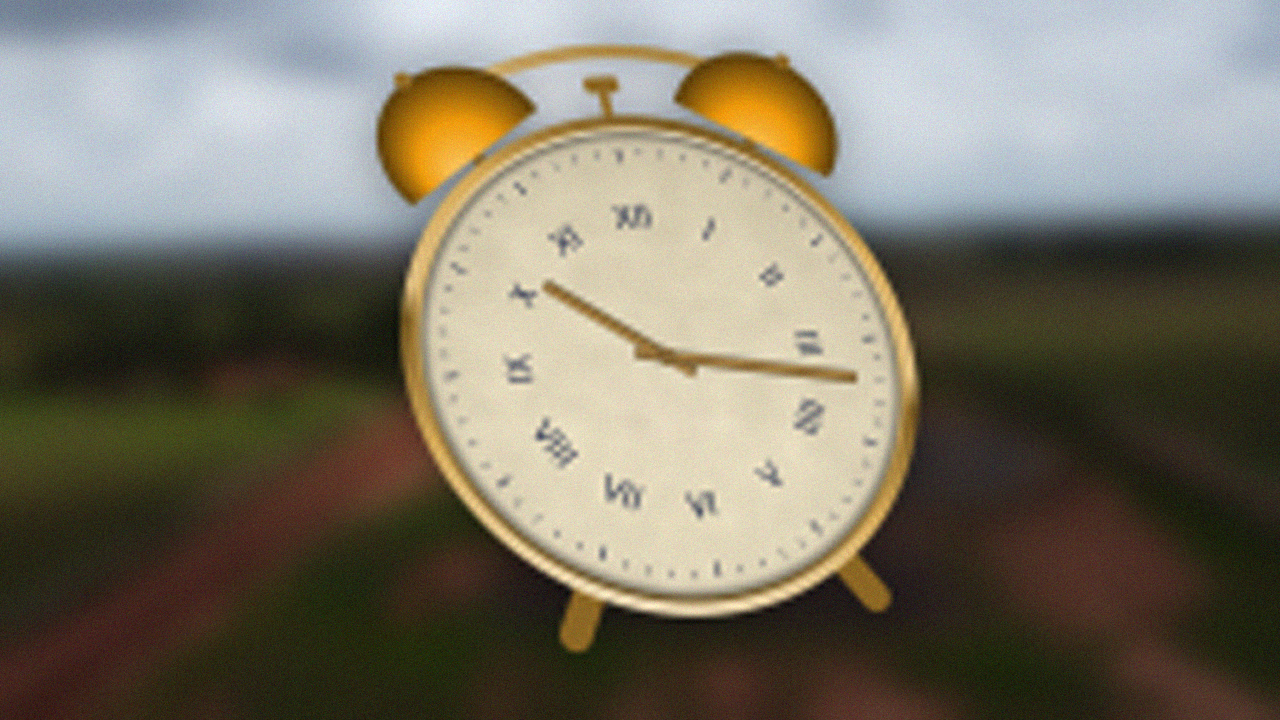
10:17
